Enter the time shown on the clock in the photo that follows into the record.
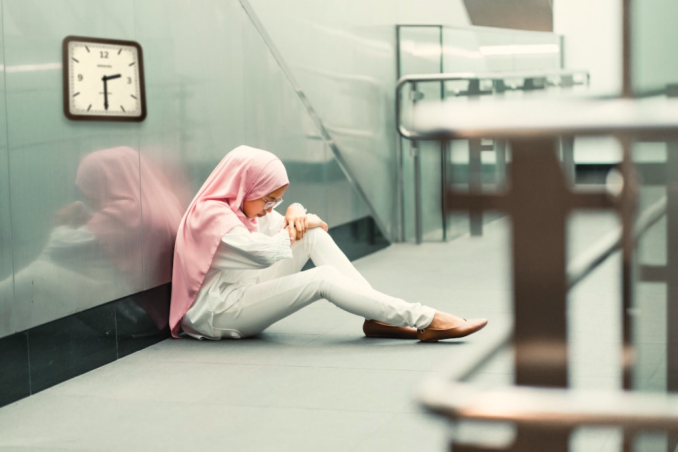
2:30
